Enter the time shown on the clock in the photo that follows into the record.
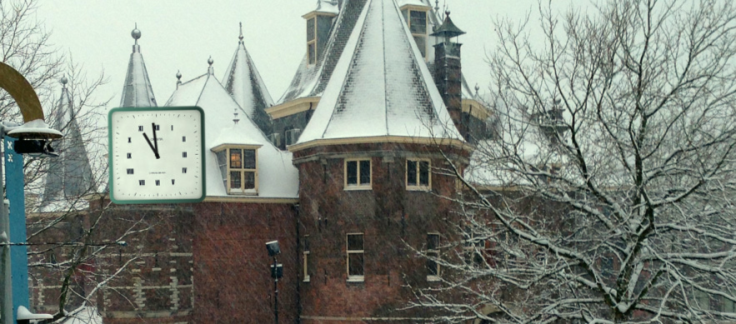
10:59
